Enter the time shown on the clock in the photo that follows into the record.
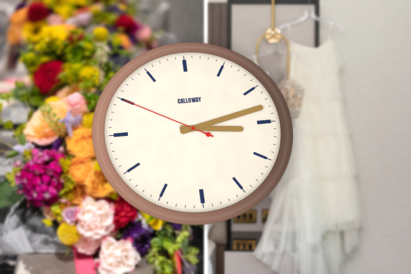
3:12:50
